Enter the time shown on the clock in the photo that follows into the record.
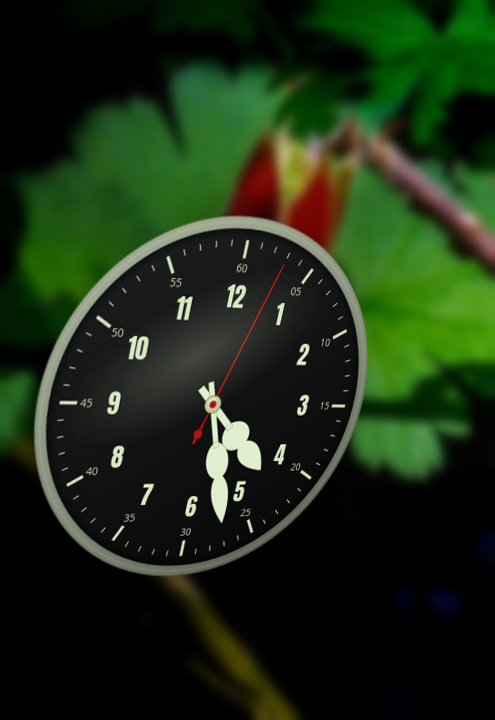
4:27:03
